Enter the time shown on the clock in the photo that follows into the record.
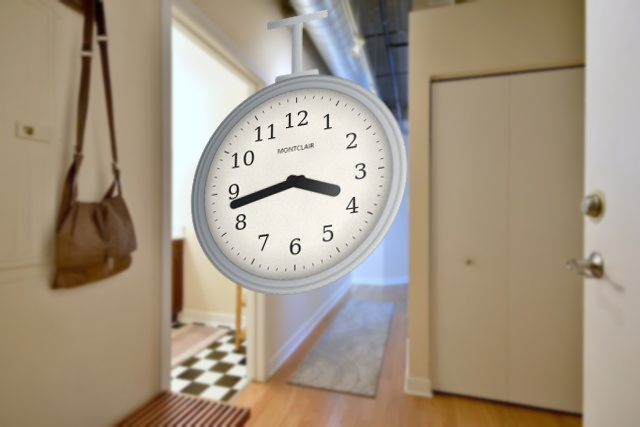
3:43
